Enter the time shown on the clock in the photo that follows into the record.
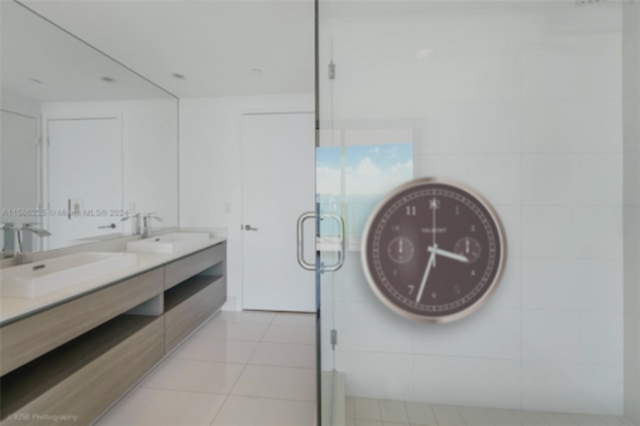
3:33
